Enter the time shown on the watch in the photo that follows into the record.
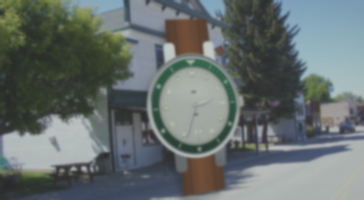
2:34
